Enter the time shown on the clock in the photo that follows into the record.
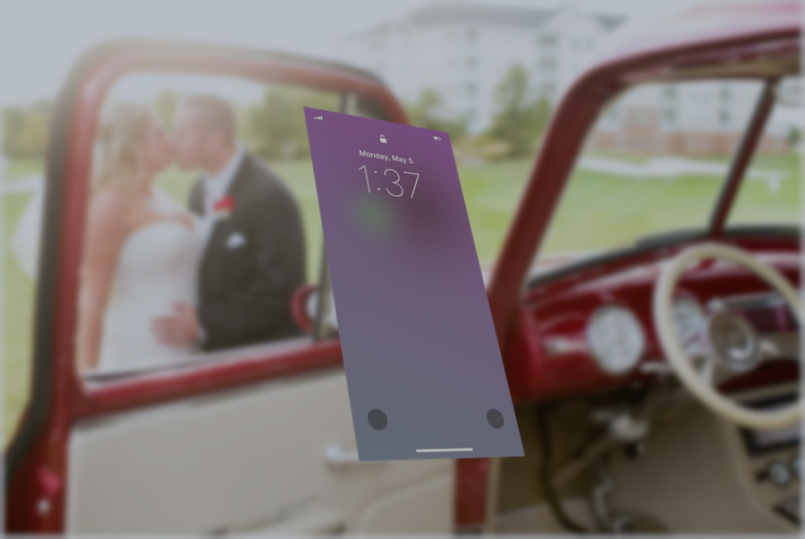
1:37
